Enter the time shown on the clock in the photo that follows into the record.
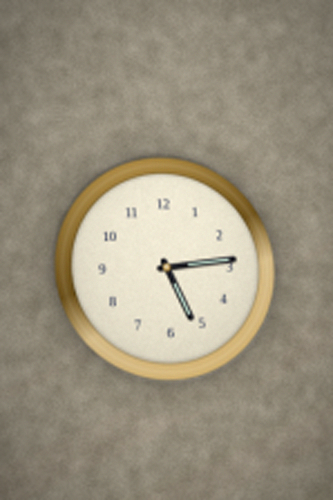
5:14
